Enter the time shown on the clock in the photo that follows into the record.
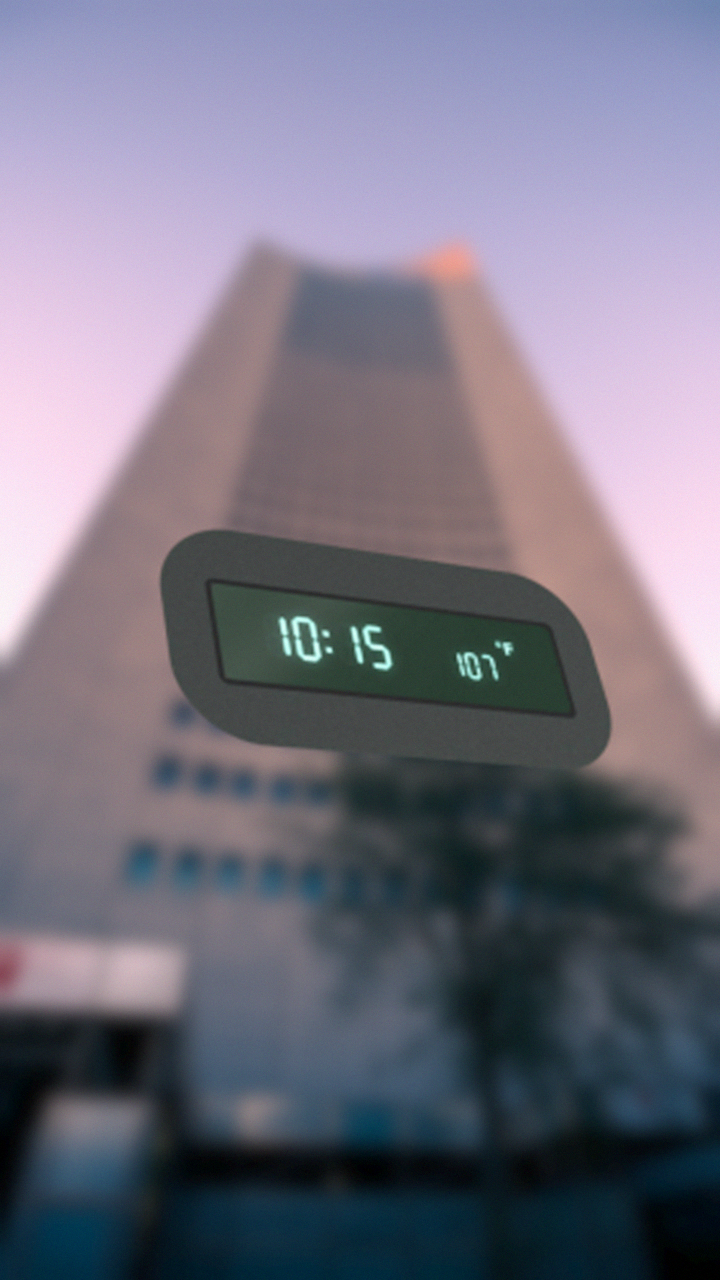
10:15
